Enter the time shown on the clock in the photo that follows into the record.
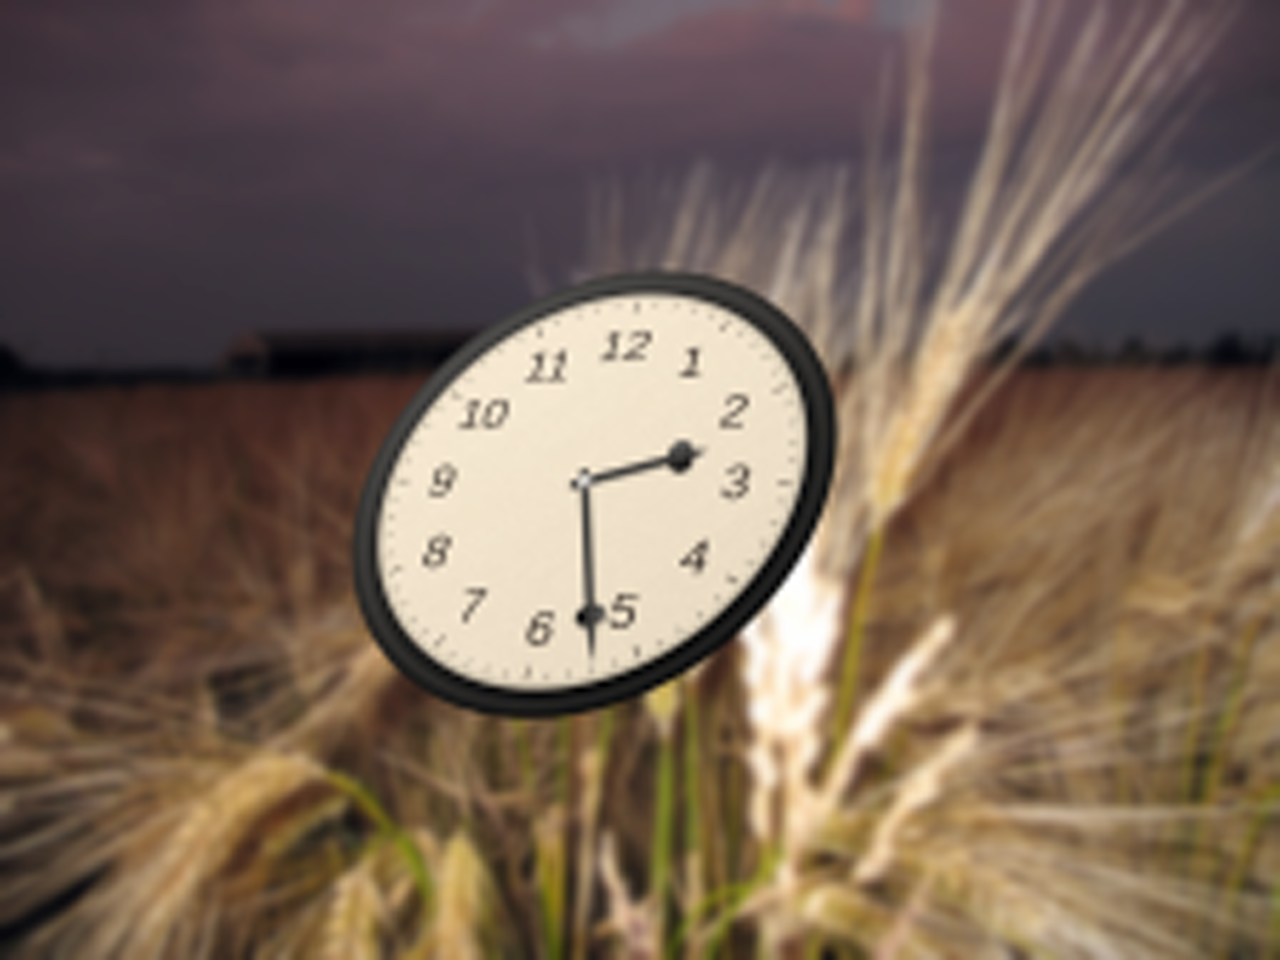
2:27
